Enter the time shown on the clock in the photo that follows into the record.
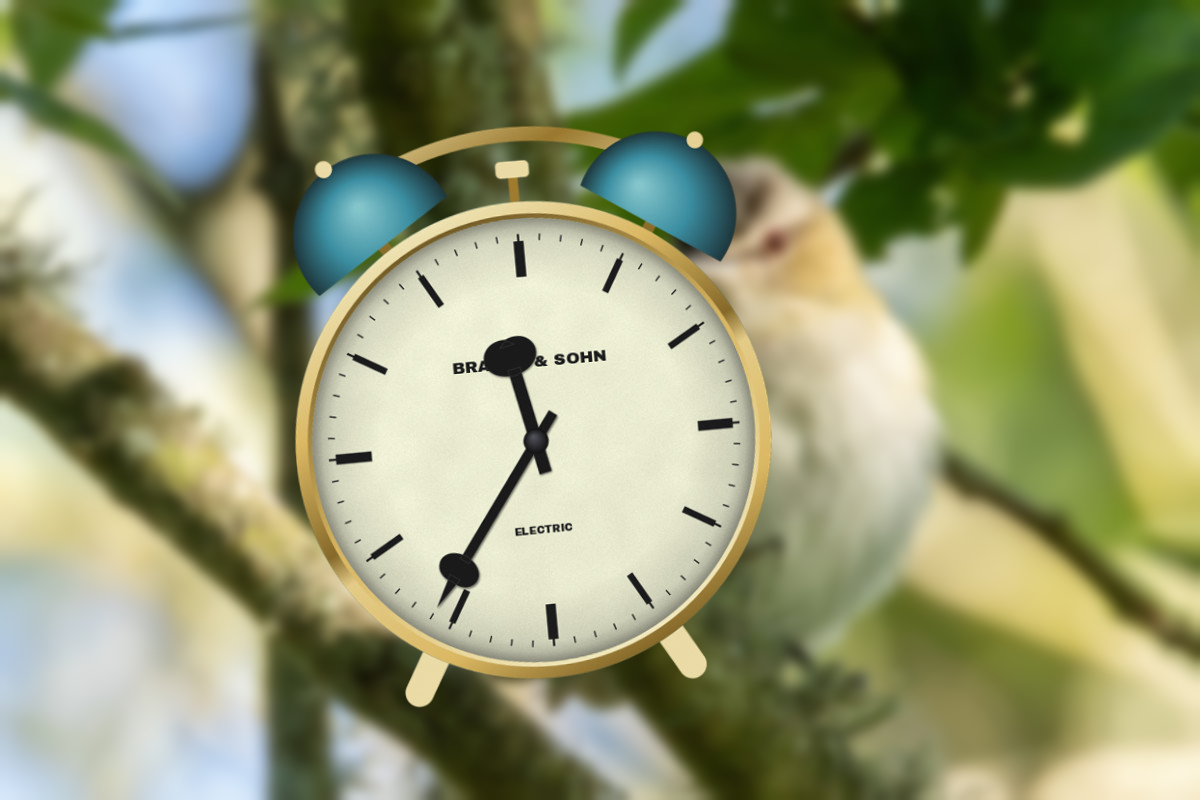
11:36
